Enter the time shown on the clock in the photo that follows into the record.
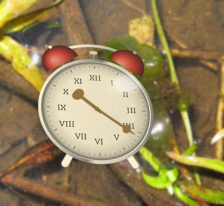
10:21
